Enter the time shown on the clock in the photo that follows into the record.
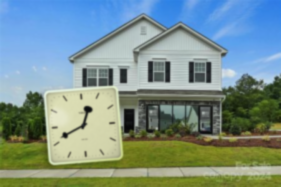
12:41
